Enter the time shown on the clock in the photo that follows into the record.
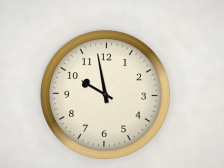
9:58
